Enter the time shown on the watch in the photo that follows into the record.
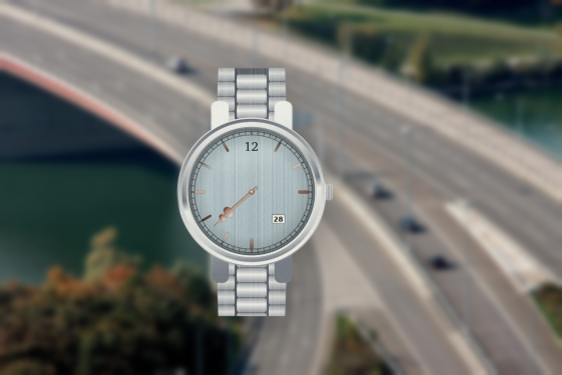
7:38
